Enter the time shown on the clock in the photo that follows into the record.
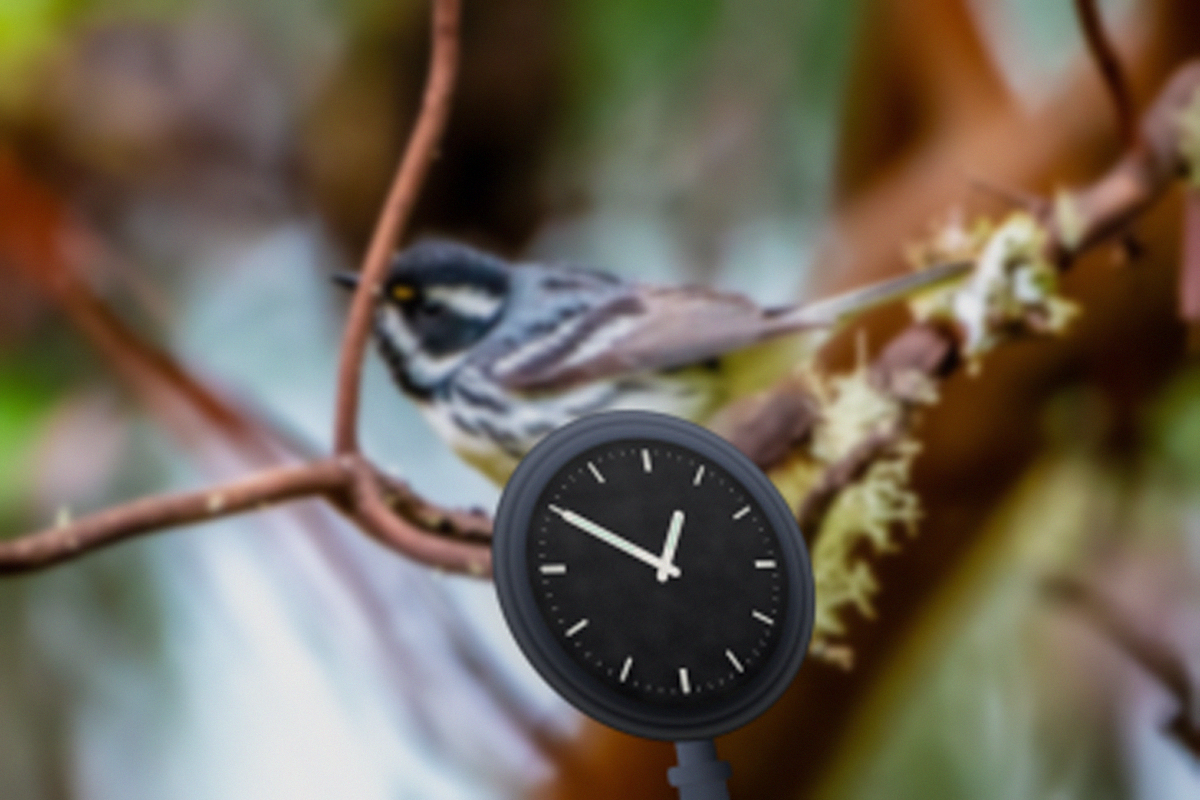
12:50
